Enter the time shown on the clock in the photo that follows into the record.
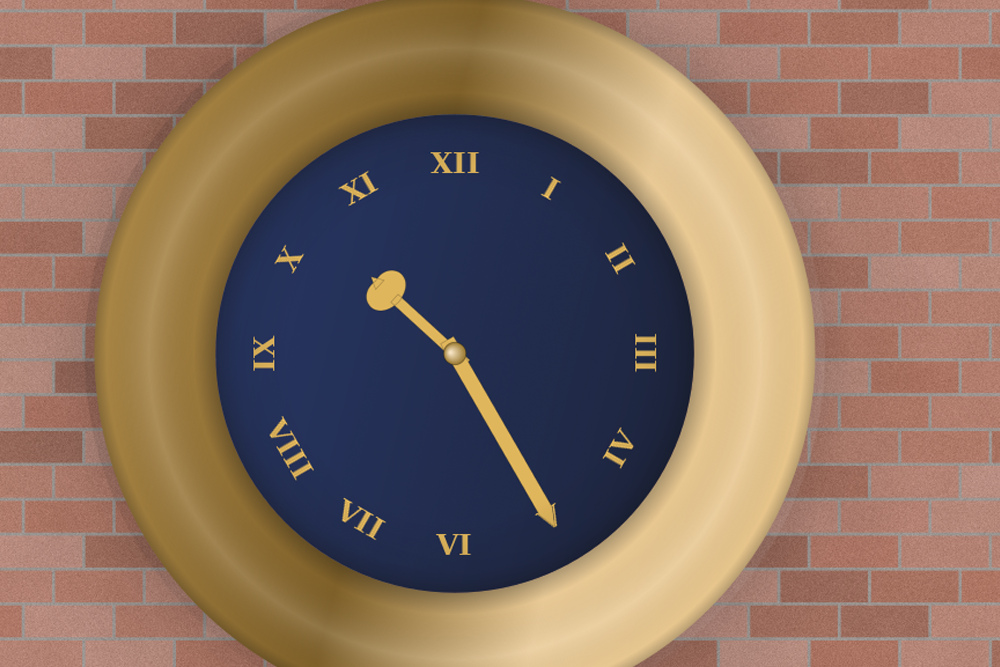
10:25
